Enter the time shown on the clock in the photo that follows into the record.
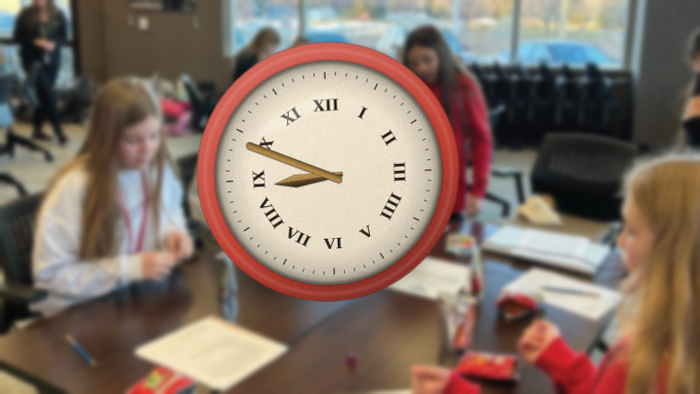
8:49
